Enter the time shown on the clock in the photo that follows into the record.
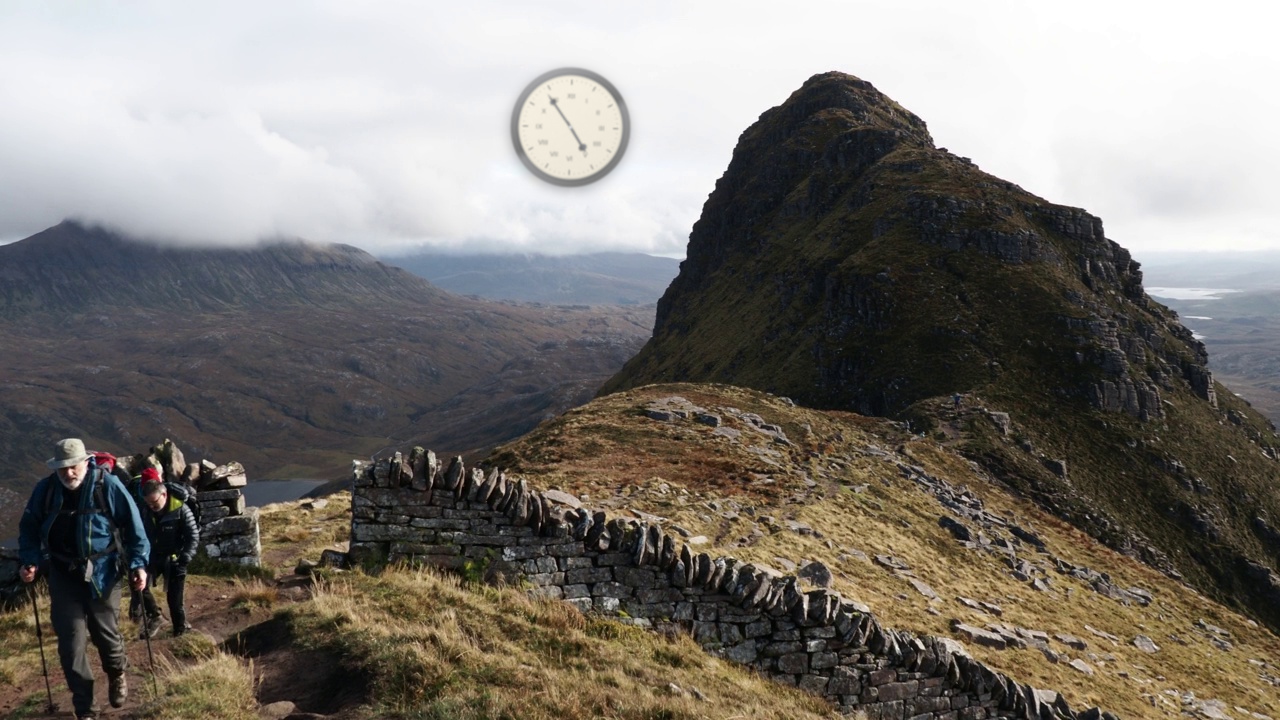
4:54
